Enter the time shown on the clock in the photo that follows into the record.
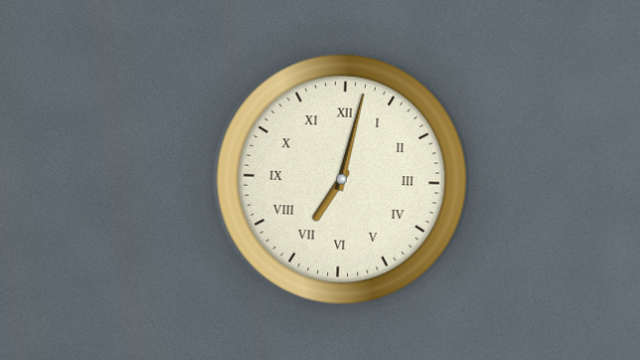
7:02
